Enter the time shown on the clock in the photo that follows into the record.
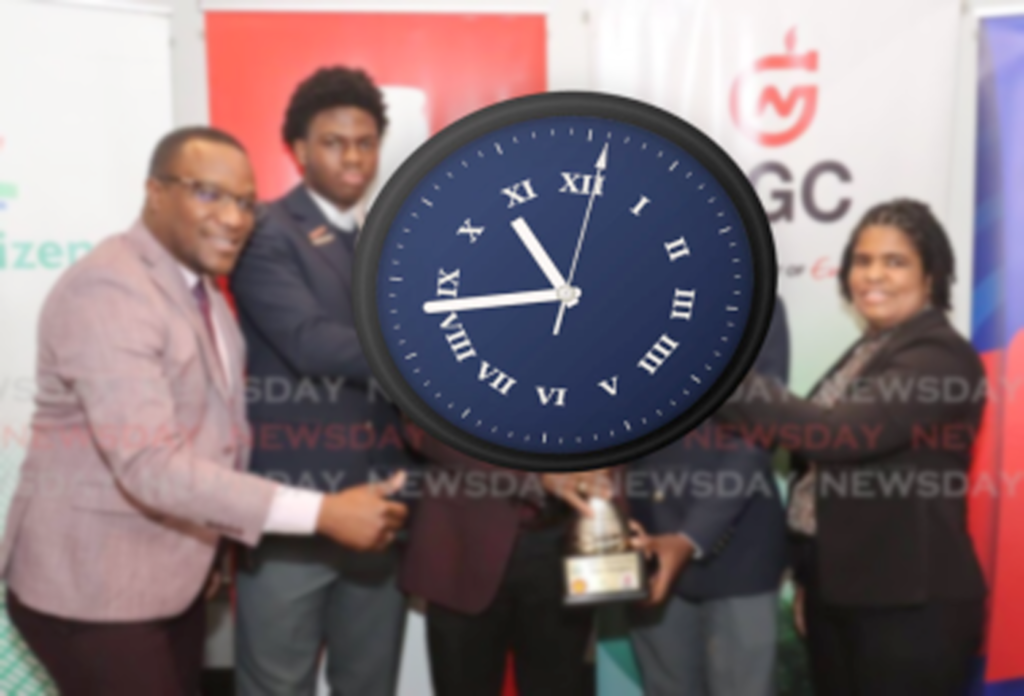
10:43:01
